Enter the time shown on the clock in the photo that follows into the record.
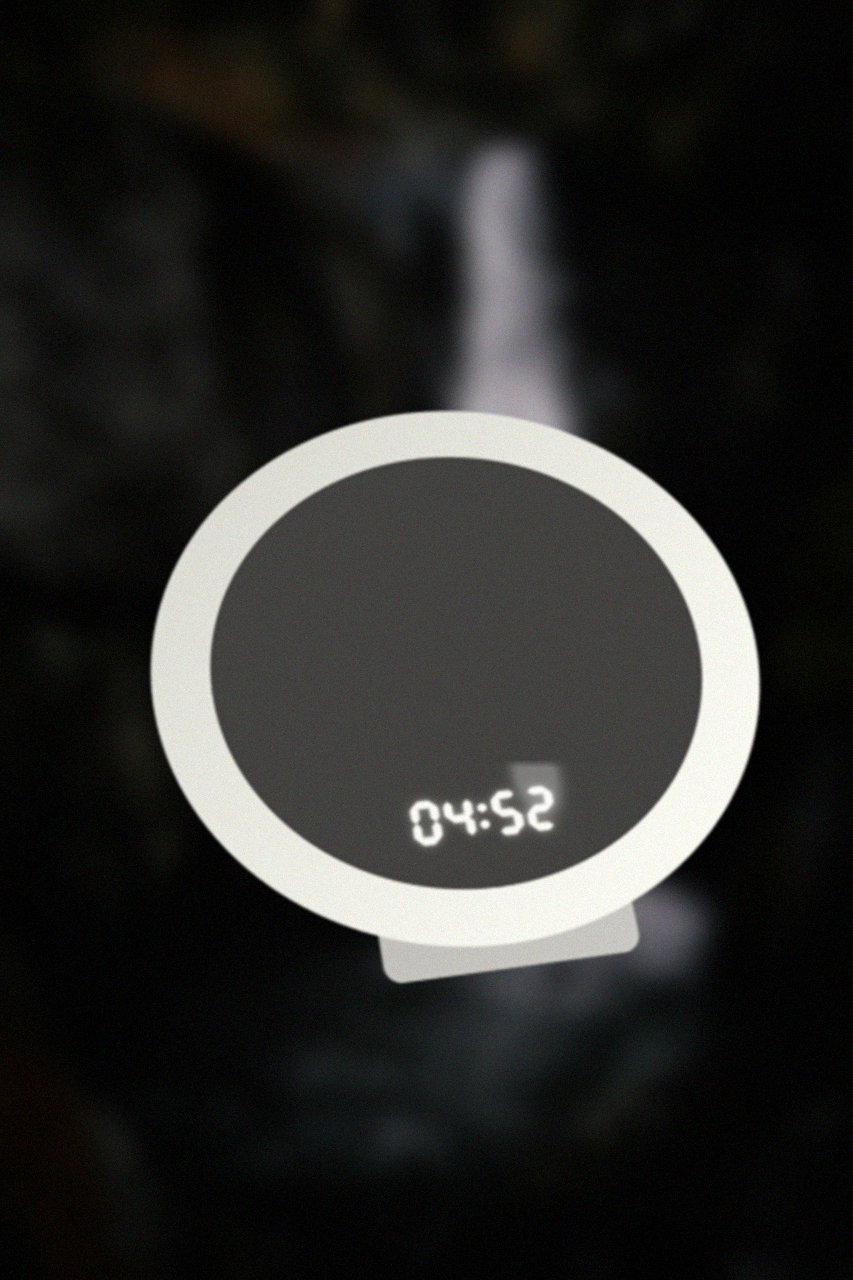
4:52
